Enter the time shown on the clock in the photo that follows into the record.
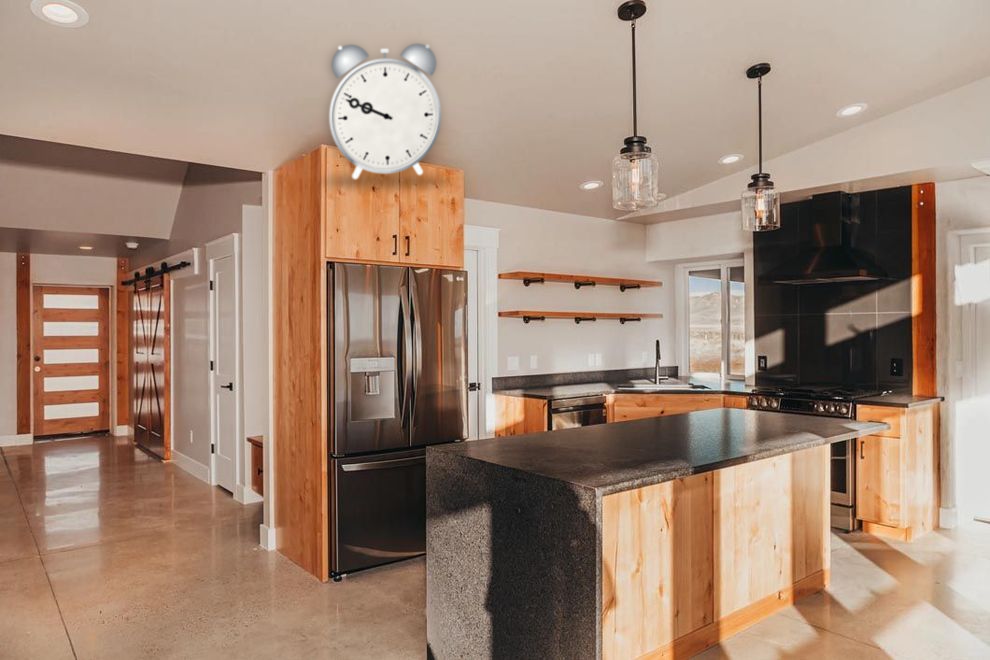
9:49
